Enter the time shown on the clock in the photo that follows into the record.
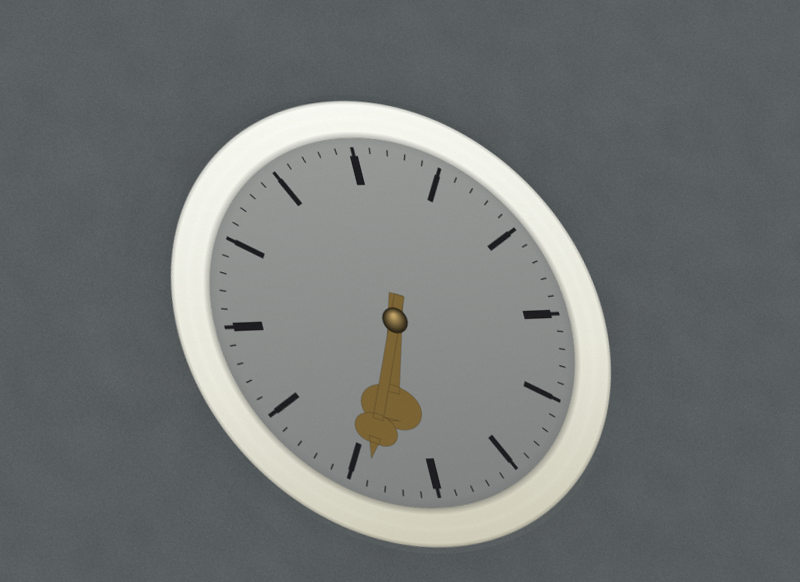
6:34
